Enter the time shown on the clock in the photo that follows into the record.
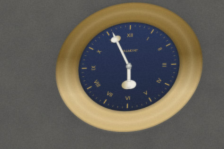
5:56
